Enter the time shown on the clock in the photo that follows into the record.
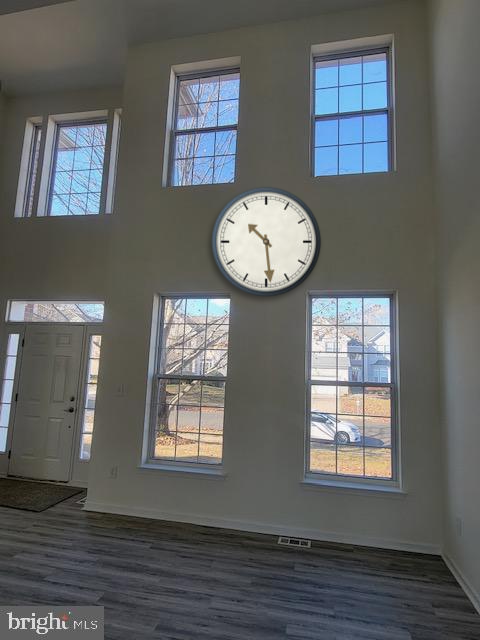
10:29
